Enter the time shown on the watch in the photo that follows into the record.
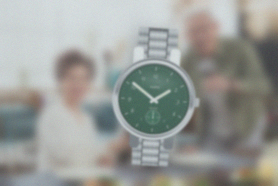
1:51
